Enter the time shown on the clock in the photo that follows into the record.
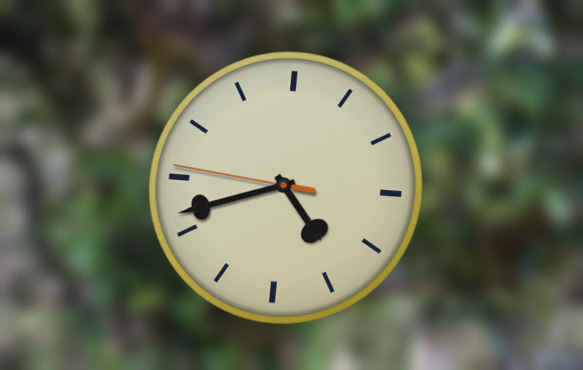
4:41:46
